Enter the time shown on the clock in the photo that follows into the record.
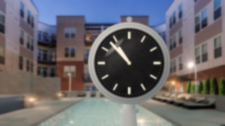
10:53
